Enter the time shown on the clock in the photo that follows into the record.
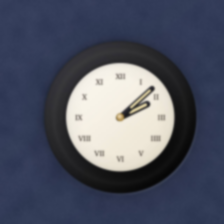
2:08
